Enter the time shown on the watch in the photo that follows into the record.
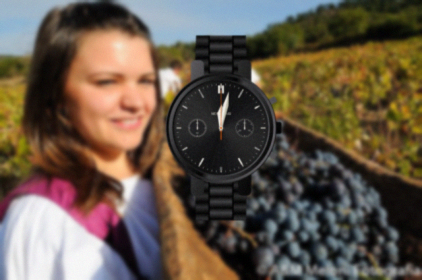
12:02
